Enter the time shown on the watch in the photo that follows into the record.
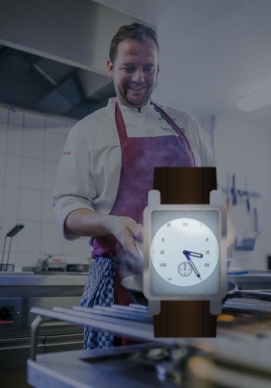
3:25
